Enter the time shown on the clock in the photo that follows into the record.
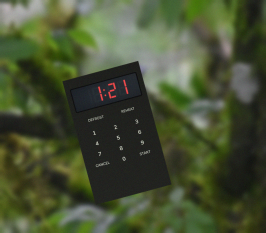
1:21
